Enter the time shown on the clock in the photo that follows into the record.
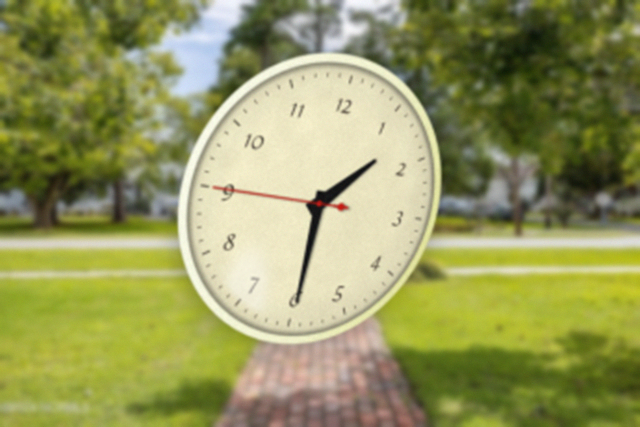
1:29:45
